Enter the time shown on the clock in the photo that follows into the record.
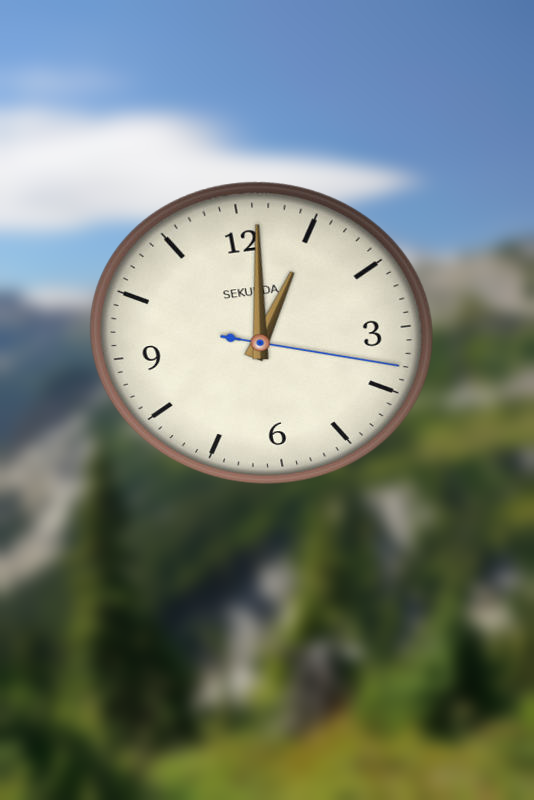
1:01:18
